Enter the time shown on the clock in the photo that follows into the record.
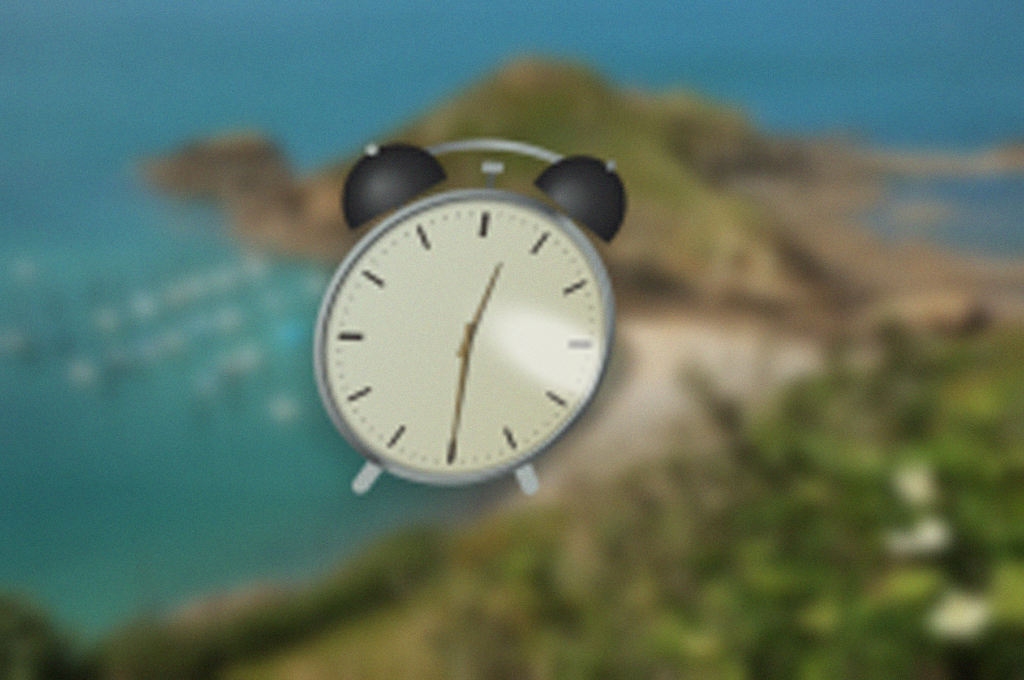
12:30
